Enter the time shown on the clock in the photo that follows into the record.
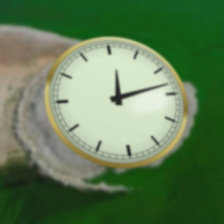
12:13
